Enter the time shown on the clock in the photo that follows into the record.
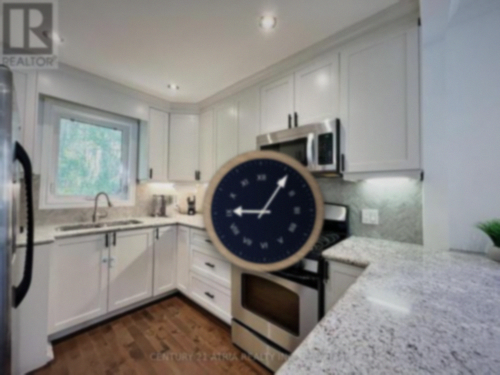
9:06
